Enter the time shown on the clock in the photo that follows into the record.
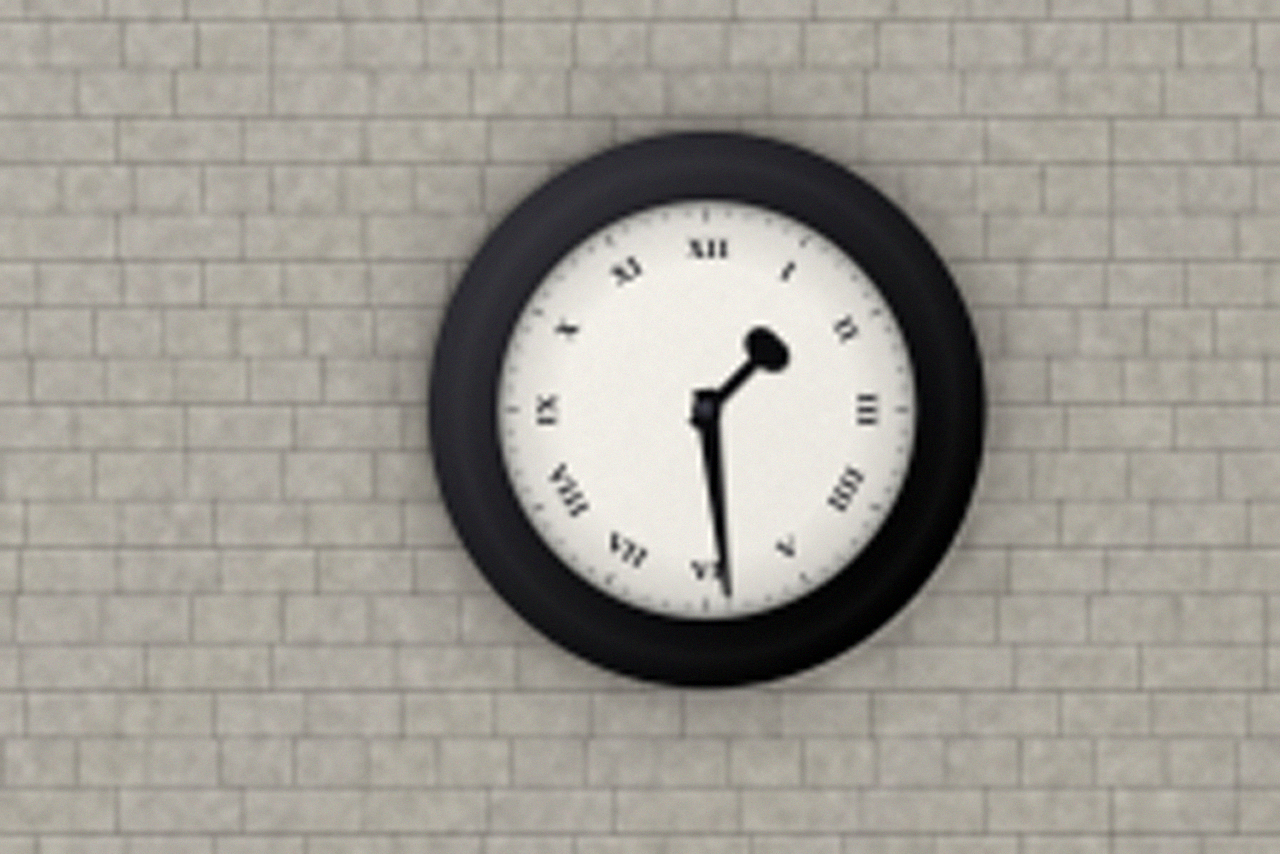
1:29
